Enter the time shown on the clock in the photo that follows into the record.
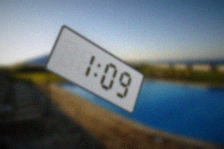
1:09
